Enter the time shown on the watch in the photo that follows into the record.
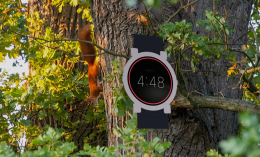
4:48
